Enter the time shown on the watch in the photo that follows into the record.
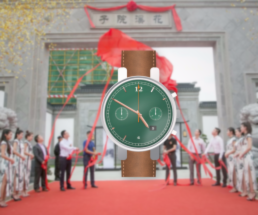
4:50
